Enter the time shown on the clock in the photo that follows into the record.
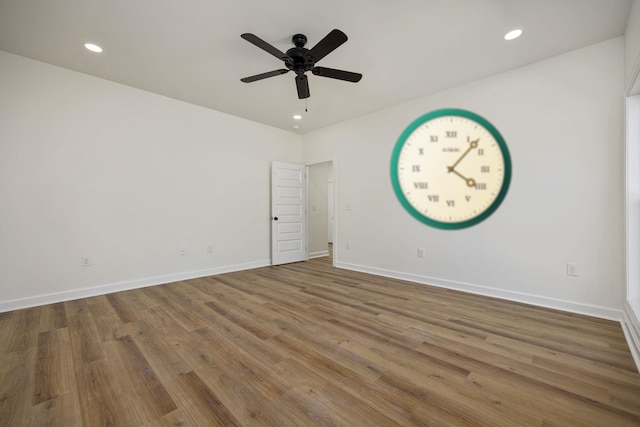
4:07
